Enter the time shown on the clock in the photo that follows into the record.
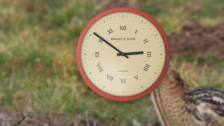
2:51
